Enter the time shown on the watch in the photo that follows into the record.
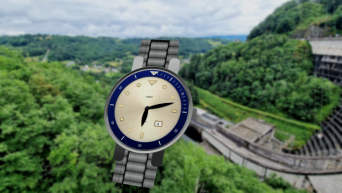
6:12
